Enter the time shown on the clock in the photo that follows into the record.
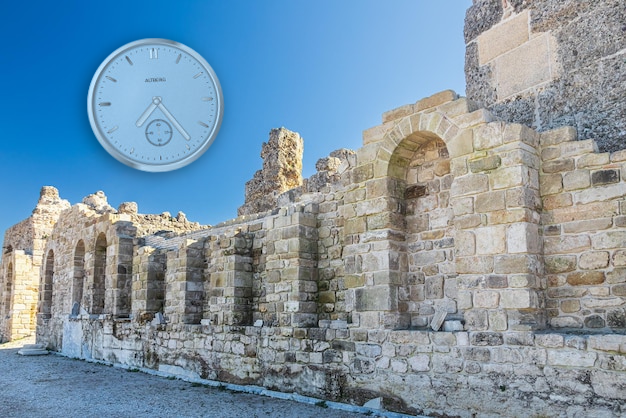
7:24
